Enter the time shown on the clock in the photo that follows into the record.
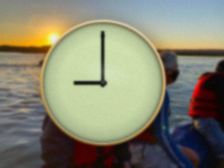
9:00
